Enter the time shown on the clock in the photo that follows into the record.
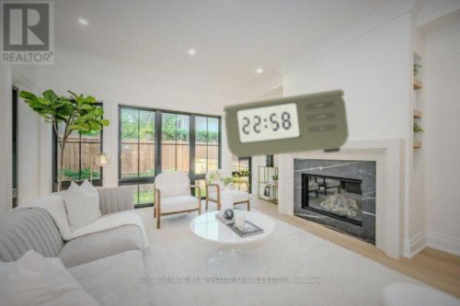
22:58
